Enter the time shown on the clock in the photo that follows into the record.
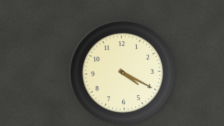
4:20
